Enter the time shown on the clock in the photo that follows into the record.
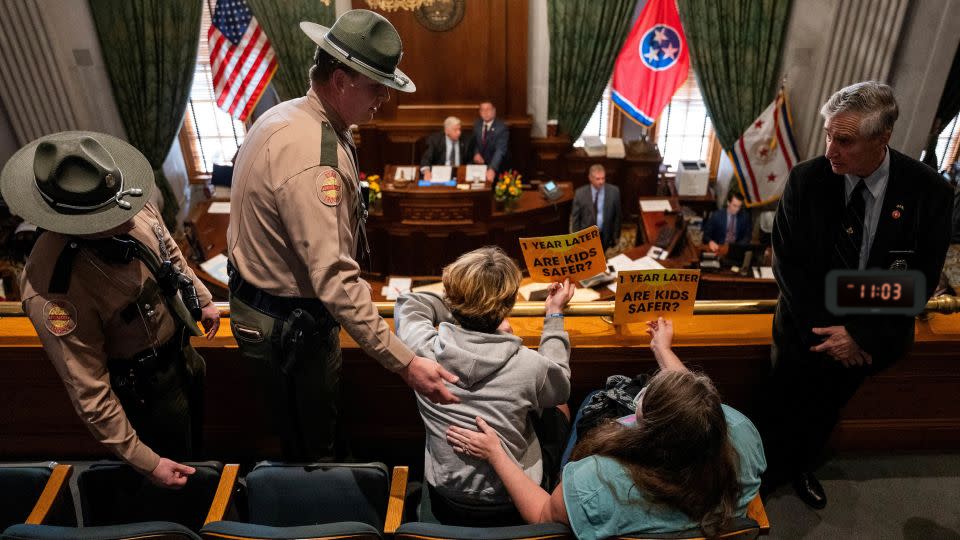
11:03
